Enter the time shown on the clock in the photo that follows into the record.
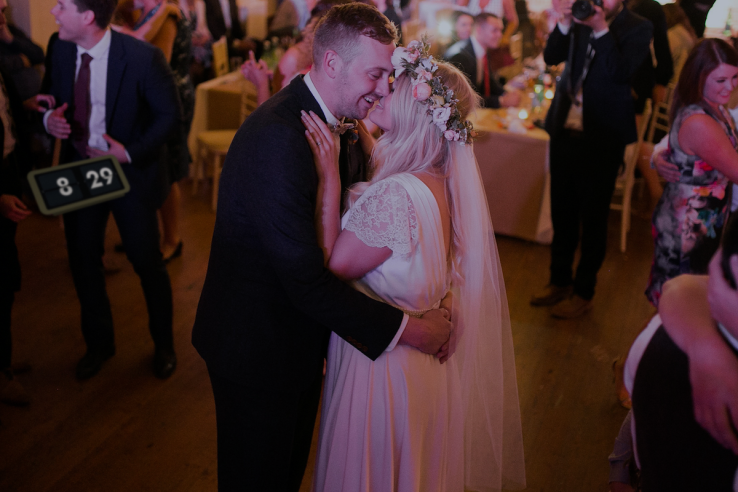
8:29
